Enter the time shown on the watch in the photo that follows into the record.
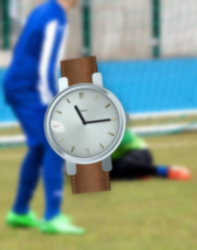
11:15
